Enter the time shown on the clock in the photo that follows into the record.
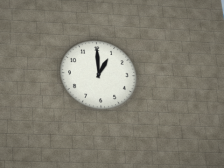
1:00
